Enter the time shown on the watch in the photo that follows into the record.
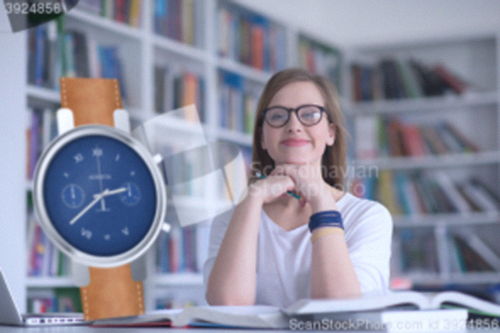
2:39
